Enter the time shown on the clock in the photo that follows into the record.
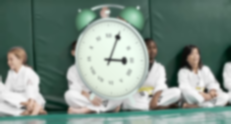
3:04
